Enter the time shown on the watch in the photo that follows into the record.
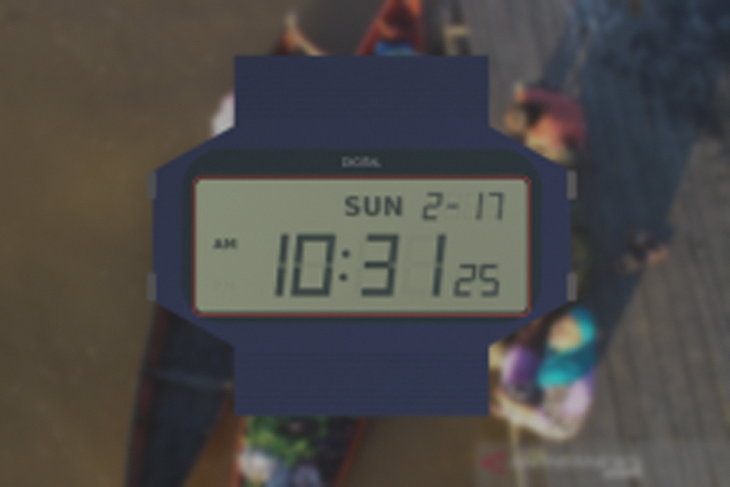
10:31:25
